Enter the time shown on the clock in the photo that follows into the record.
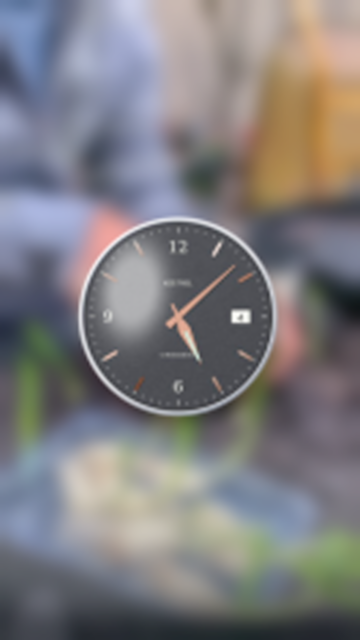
5:08
